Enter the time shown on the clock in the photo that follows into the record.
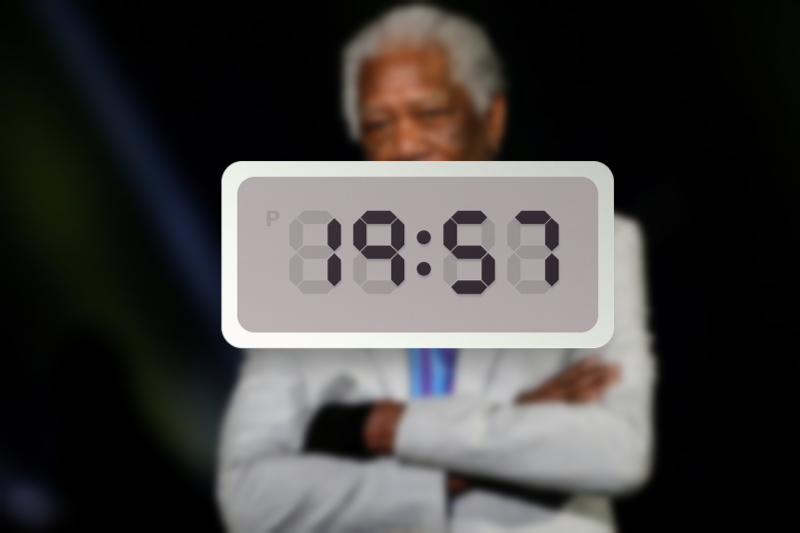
19:57
